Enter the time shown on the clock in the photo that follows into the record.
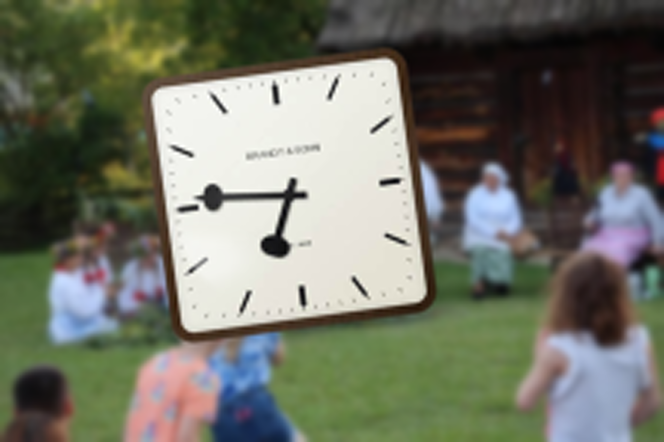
6:46
